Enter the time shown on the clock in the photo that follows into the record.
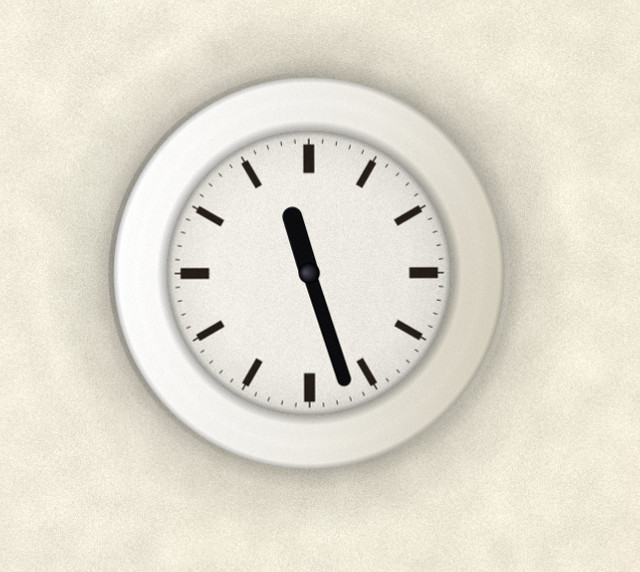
11:27
